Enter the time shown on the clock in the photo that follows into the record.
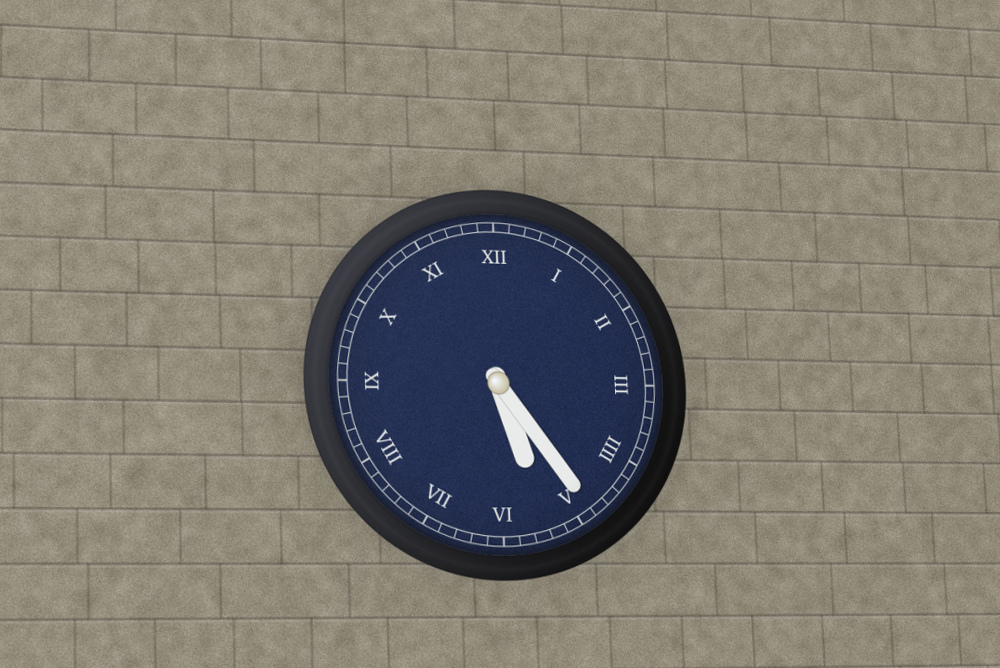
5:24
